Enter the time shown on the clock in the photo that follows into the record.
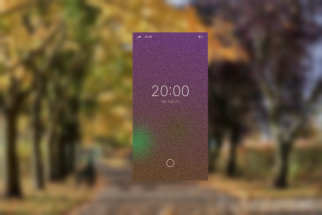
20:00
